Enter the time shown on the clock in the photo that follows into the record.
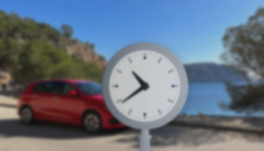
10:39
